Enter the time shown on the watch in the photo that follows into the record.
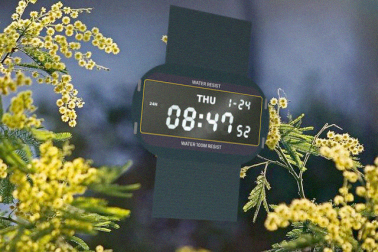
8:47:52
